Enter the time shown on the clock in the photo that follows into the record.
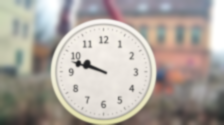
9:48
